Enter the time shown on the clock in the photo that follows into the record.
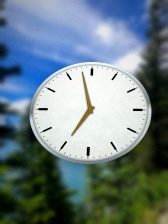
6:58
